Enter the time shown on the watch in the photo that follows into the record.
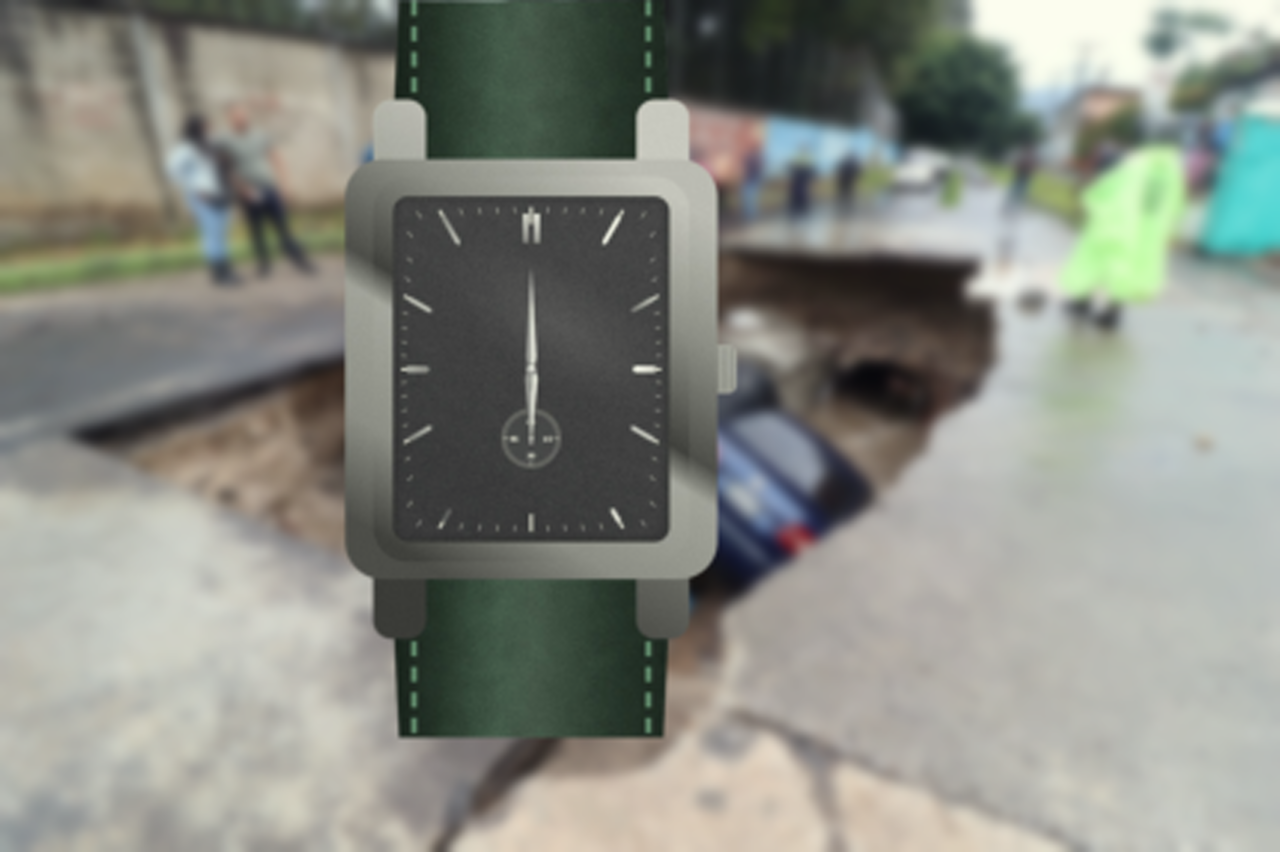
6:00
